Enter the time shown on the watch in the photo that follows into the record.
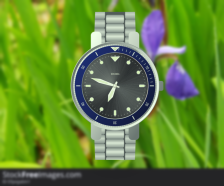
6:48
